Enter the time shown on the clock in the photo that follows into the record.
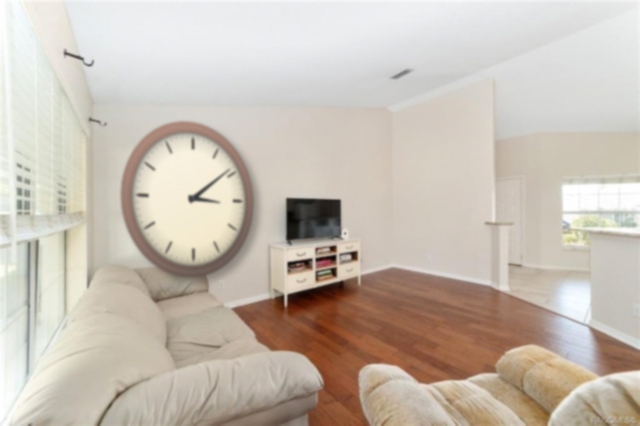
3:09
